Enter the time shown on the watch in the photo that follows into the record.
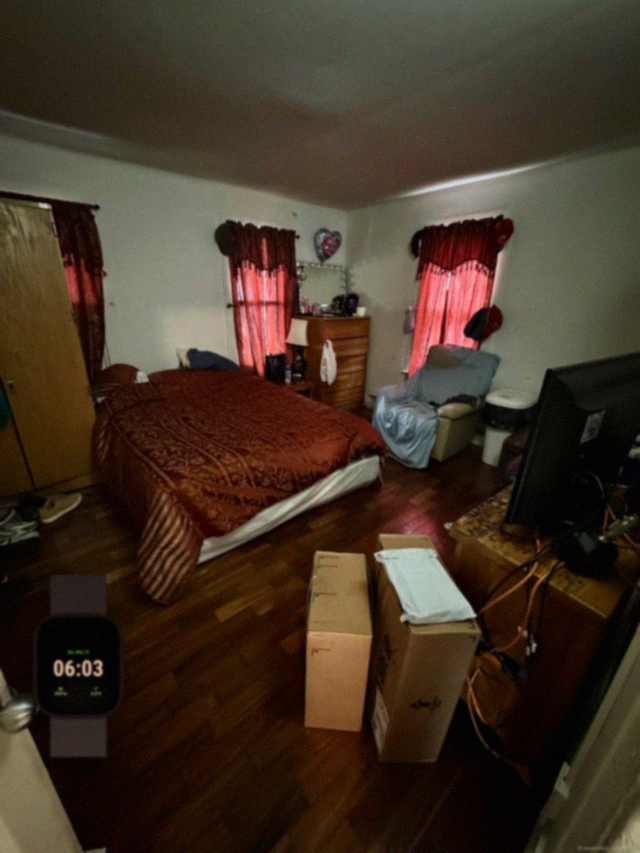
6:03
